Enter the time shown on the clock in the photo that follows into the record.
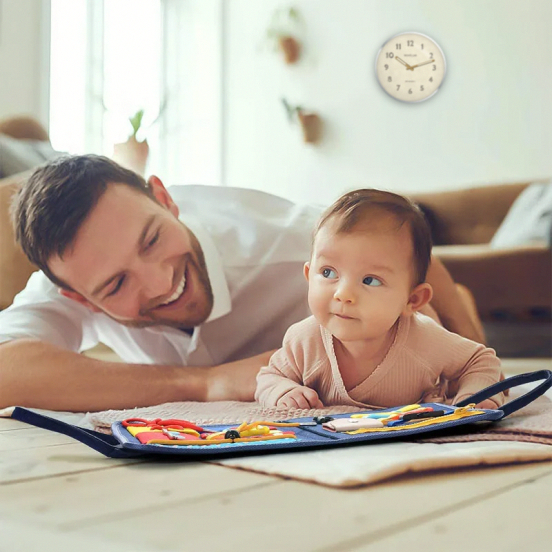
10:12
